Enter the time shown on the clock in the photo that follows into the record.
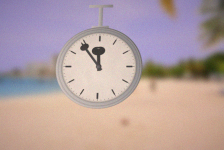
11:54
